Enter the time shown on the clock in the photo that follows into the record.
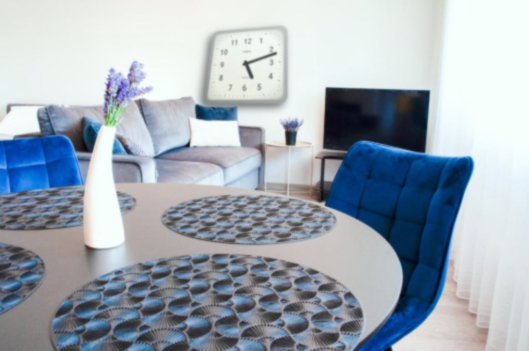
5:12
